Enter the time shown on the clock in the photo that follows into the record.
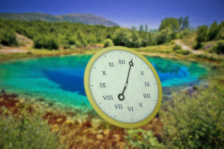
7:04
